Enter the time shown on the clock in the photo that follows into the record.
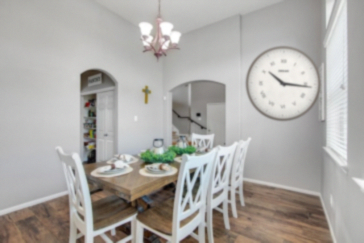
10:16
